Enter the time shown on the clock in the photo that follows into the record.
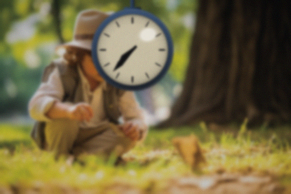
7:37
